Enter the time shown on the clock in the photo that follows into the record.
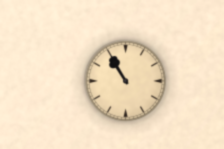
10:55
